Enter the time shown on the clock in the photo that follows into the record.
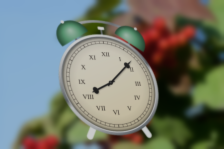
8:08
